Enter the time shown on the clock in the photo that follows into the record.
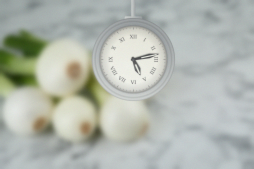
5:13
